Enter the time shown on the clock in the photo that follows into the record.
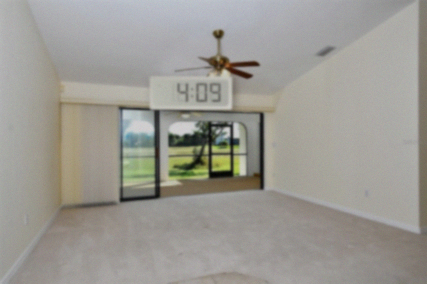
4:09
